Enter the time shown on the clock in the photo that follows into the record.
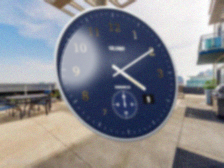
4:10
